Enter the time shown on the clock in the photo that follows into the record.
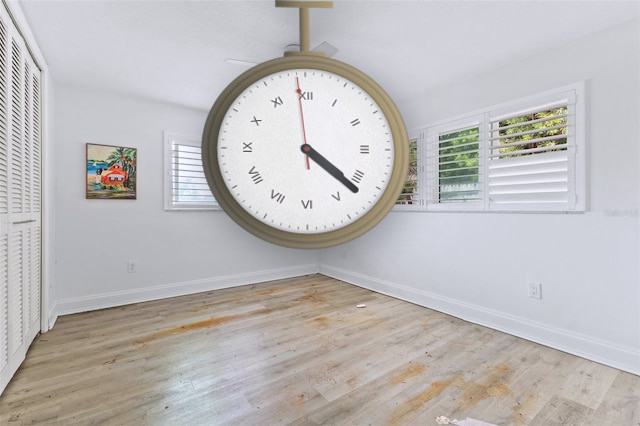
4:21:59
